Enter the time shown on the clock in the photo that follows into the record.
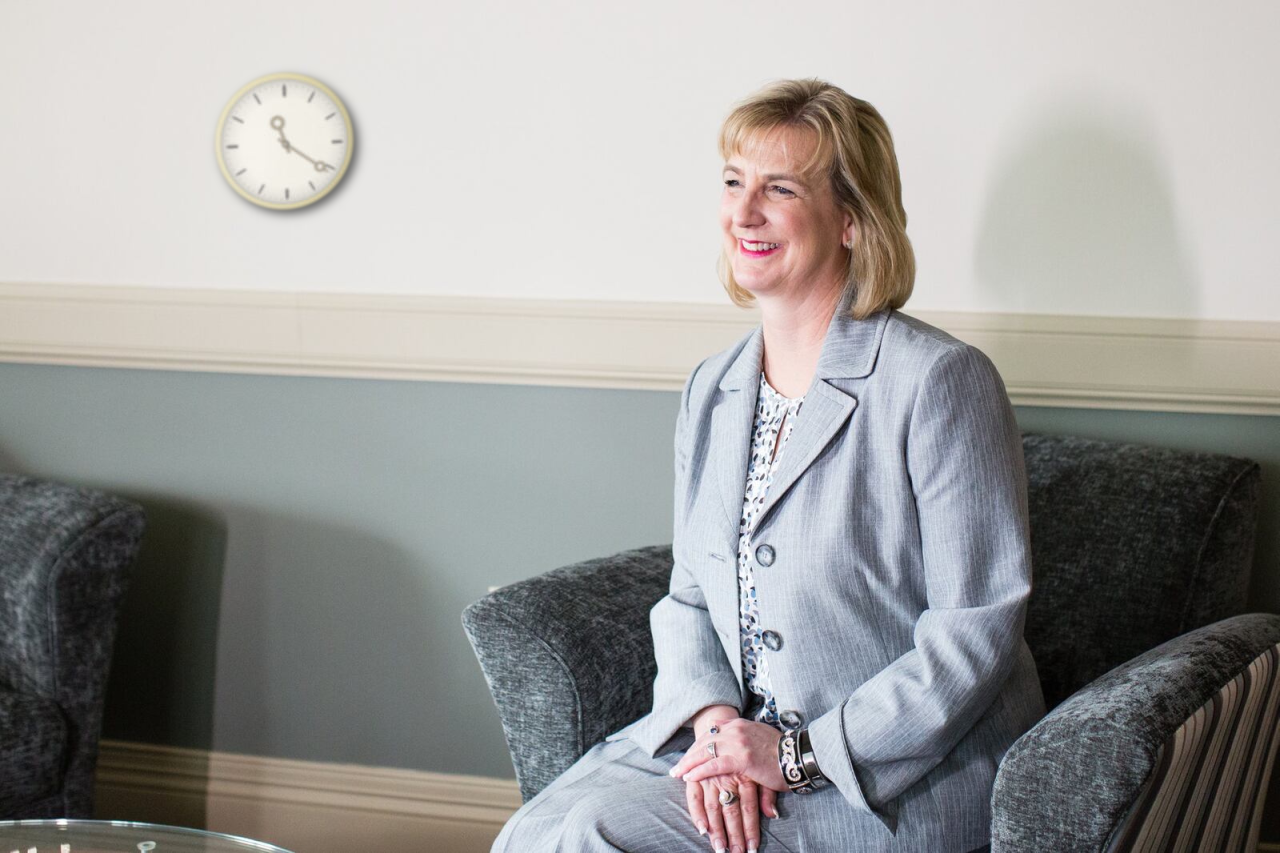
11:21
